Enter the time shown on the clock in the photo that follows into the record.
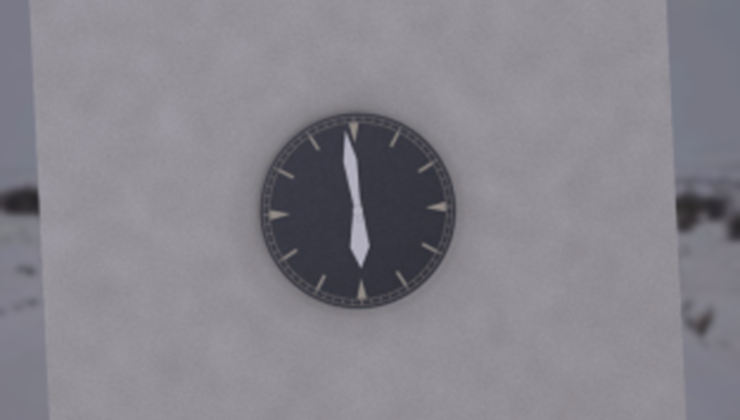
5:59
